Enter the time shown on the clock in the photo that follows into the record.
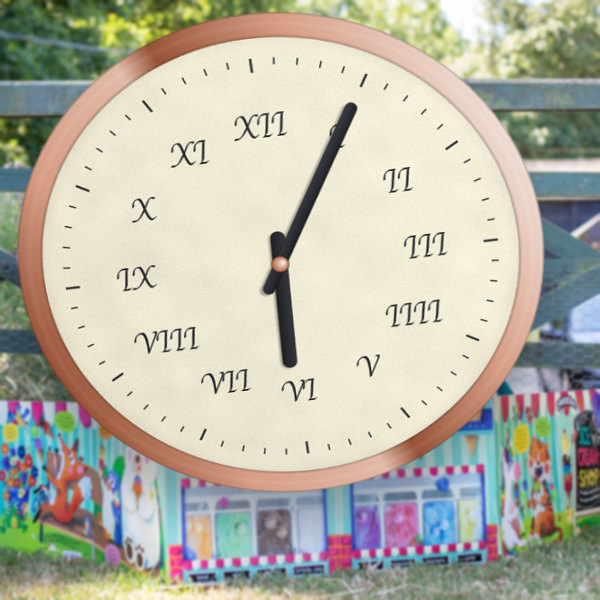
6:05
